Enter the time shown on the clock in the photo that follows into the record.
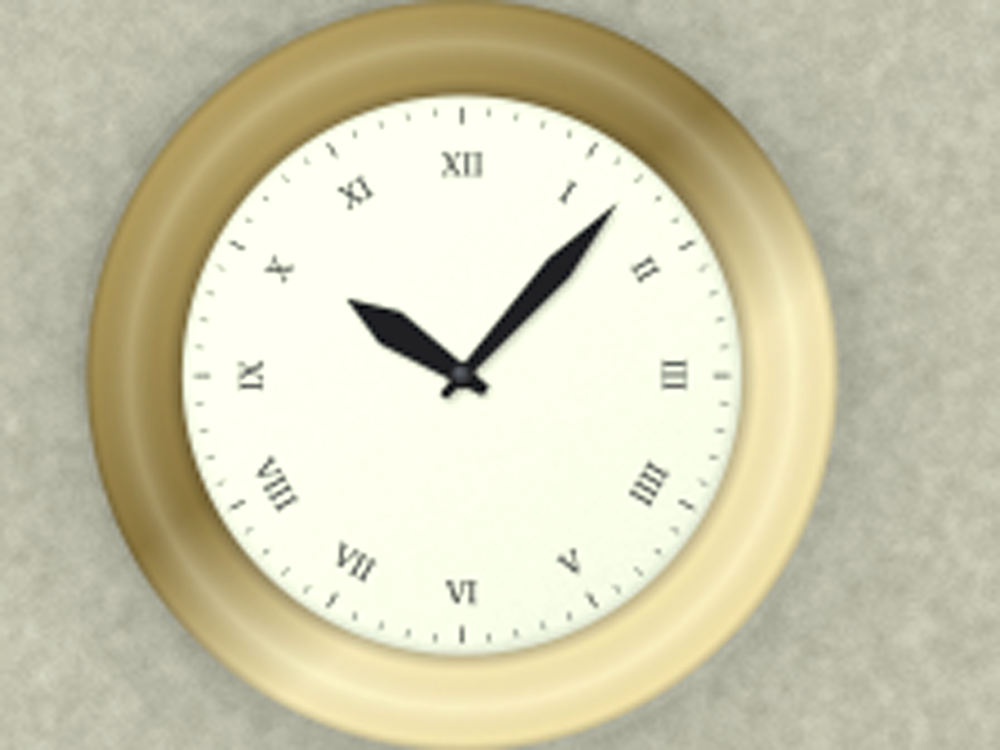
10:07
